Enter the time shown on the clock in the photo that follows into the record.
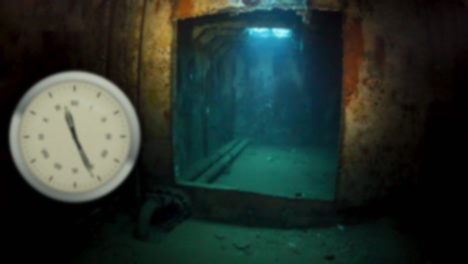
11:26
